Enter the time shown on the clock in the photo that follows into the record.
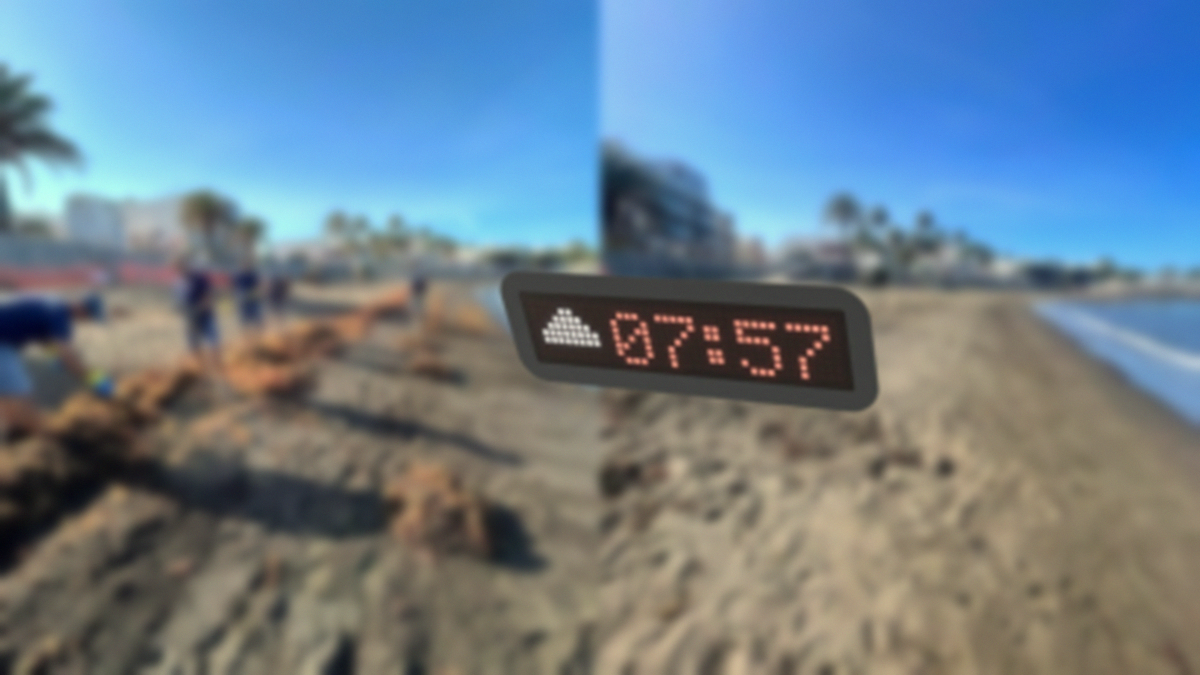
7:57
